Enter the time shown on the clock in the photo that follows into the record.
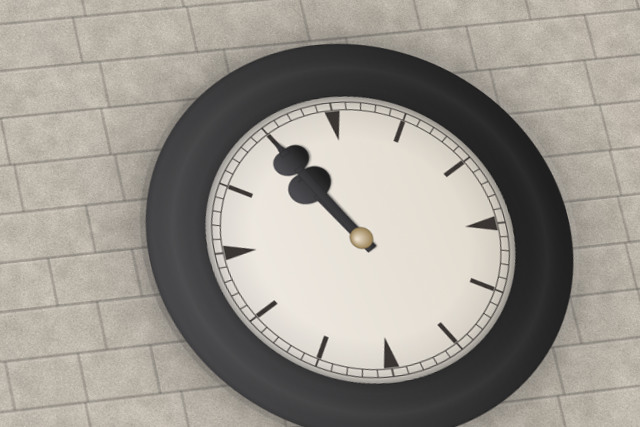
10:55
